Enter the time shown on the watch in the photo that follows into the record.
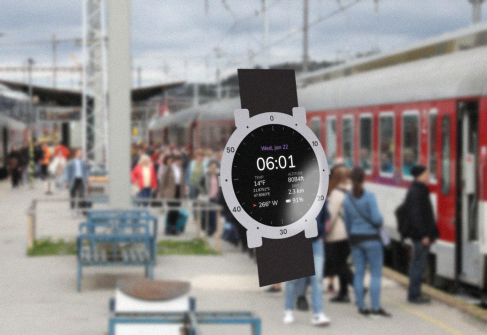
6:01
